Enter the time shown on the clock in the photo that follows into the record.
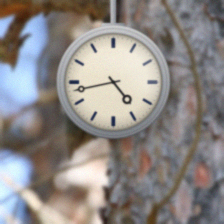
4:43
